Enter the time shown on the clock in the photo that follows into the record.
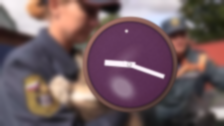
9:19
